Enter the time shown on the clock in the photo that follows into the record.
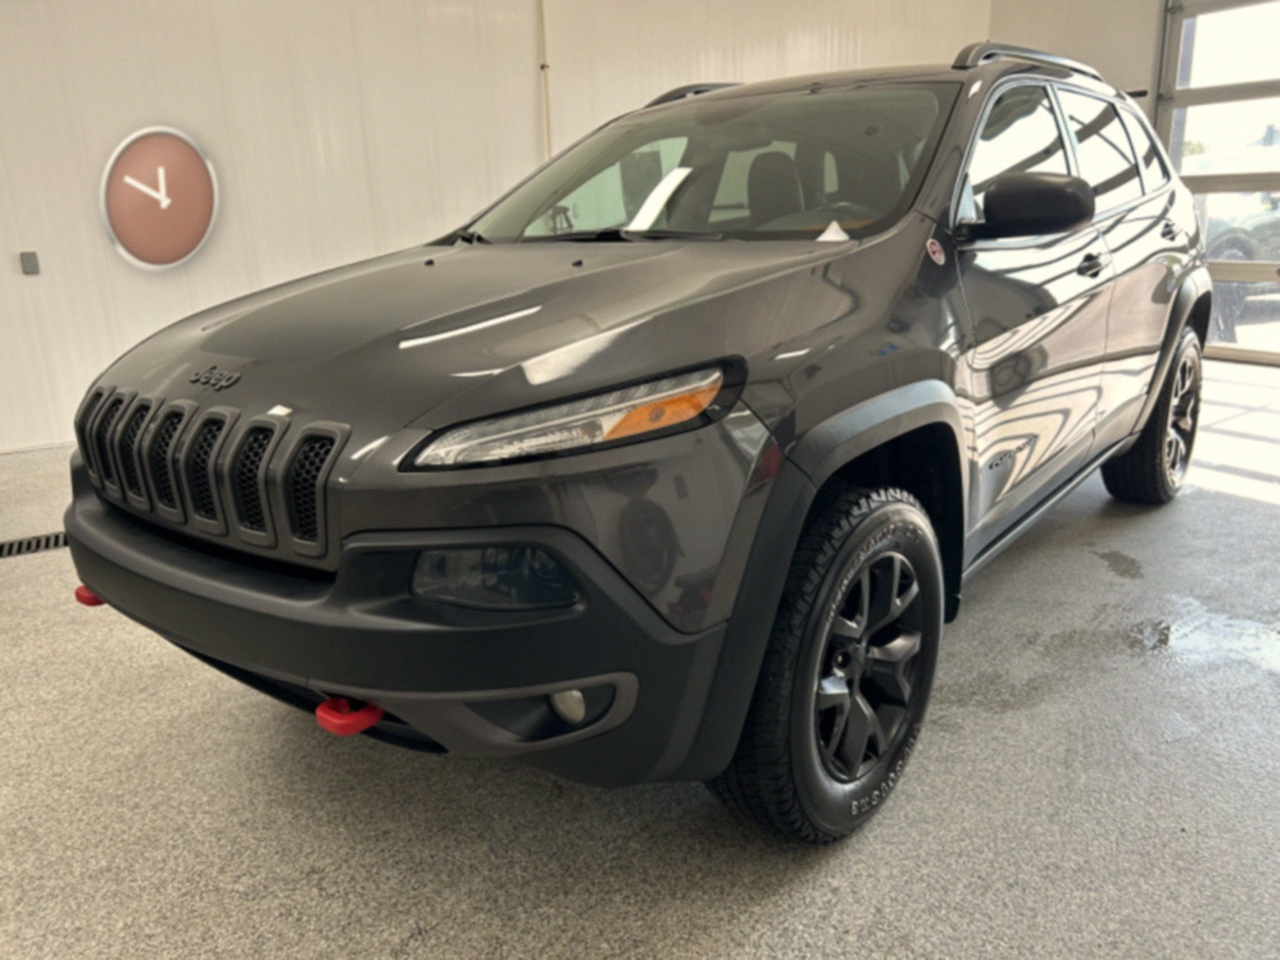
11:49
